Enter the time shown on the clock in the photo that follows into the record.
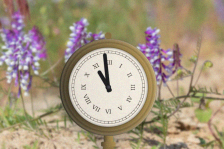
10:59
